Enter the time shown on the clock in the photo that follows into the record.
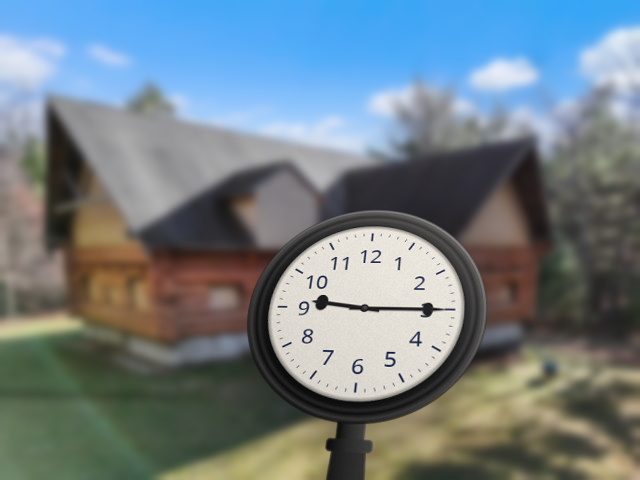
9:15
